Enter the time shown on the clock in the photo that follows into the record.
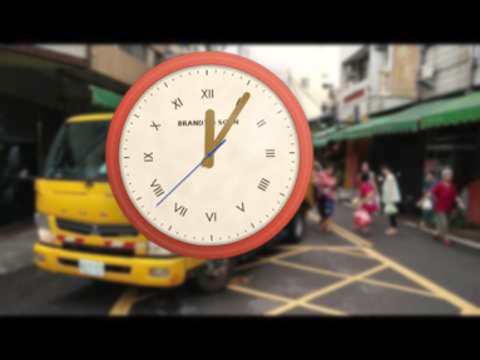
12:05:38
